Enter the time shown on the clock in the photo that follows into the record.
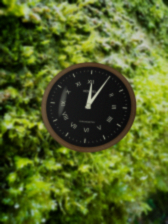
12:05
